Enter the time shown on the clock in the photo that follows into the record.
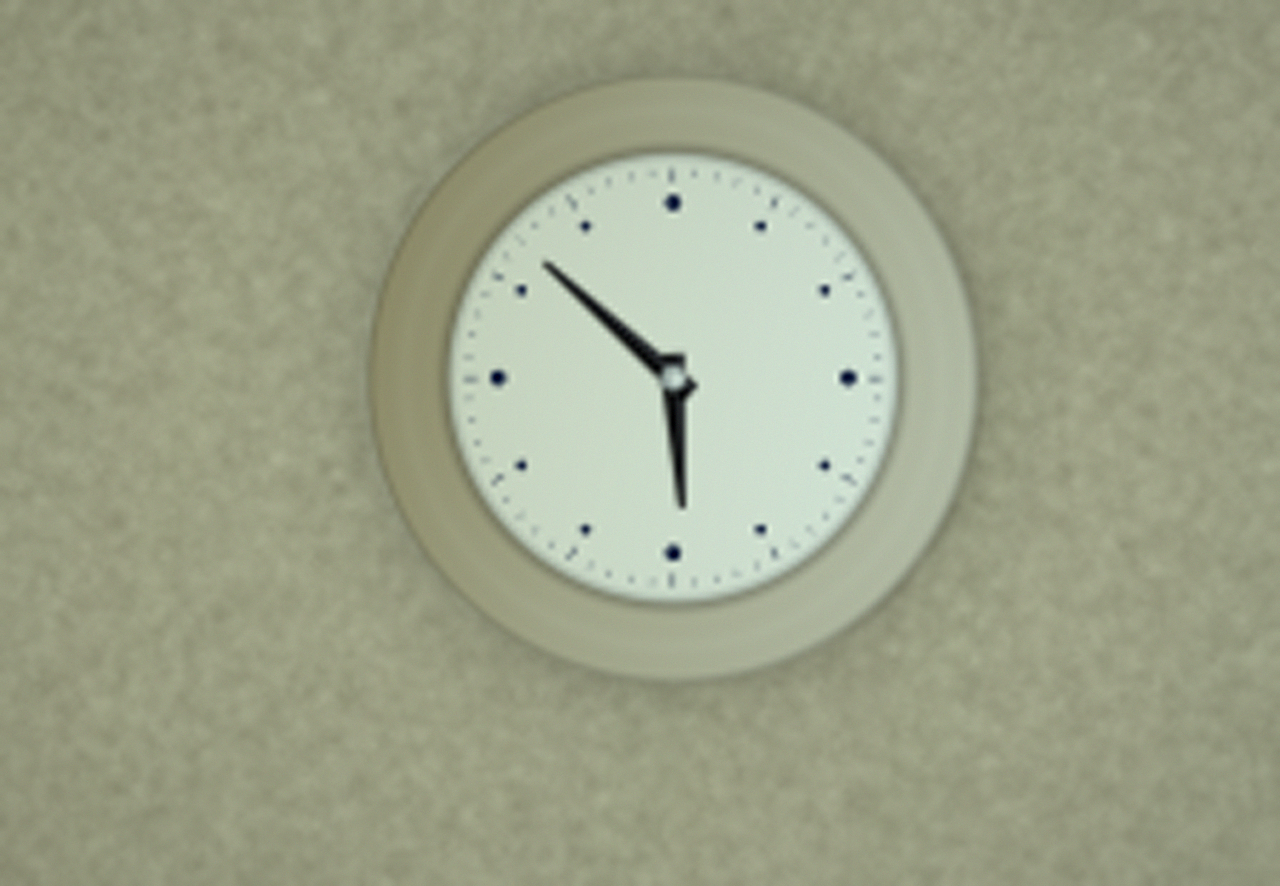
5:52
